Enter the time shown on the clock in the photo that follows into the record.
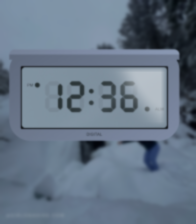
12:36
